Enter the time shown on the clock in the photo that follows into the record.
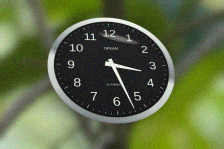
3:27
